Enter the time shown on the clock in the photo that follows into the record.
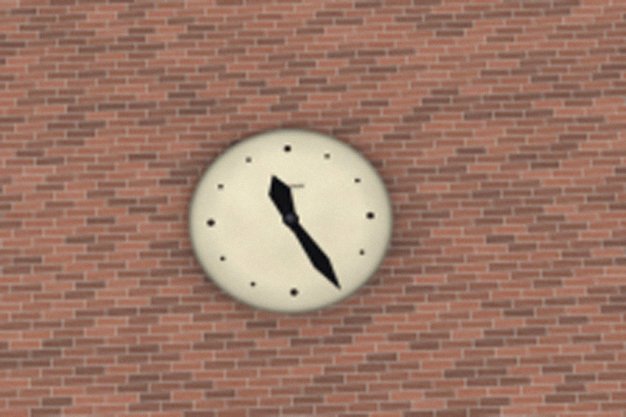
11:25
